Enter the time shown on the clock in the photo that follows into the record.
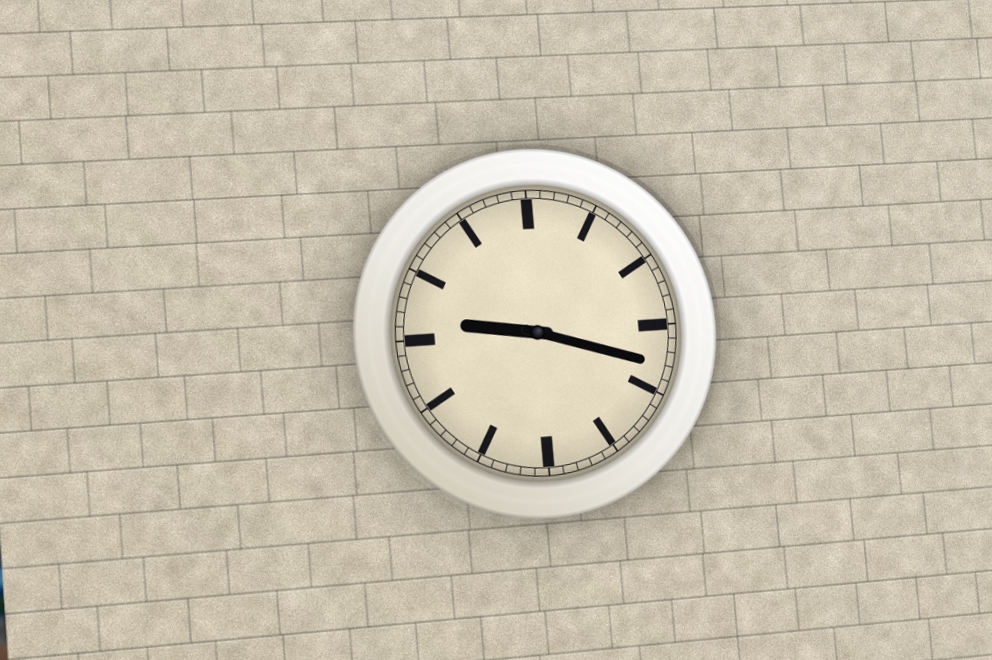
9:18
